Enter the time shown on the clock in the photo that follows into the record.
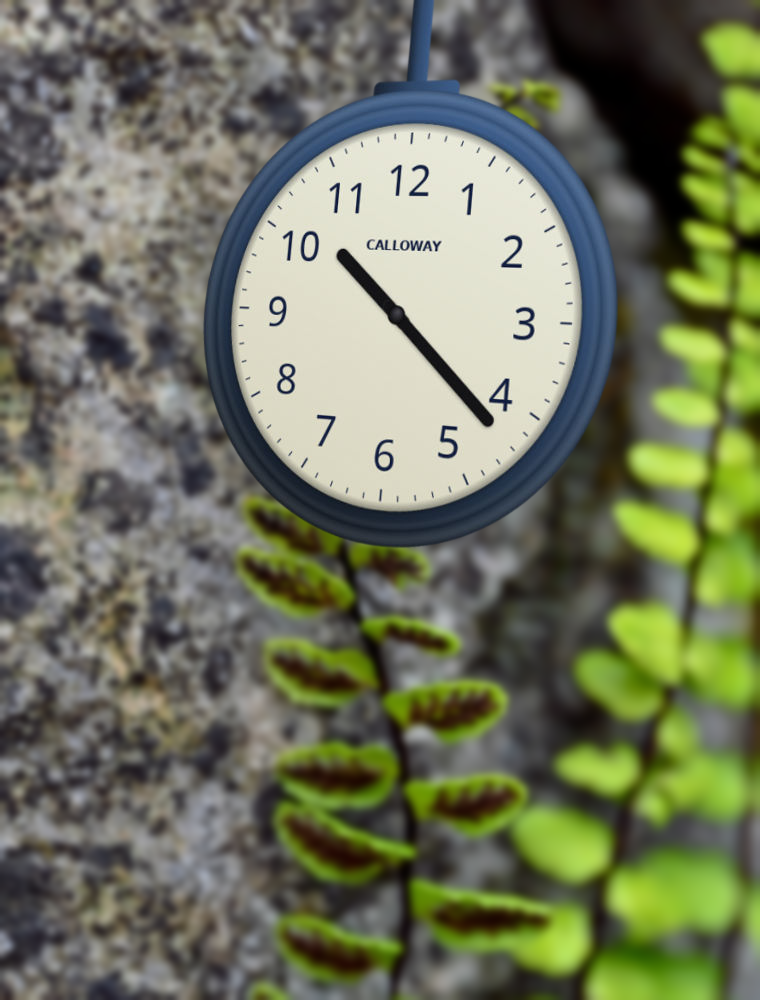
10:22
